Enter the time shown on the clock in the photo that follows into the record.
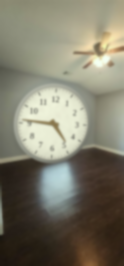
4:46
